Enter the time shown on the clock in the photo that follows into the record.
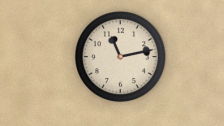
11:13
